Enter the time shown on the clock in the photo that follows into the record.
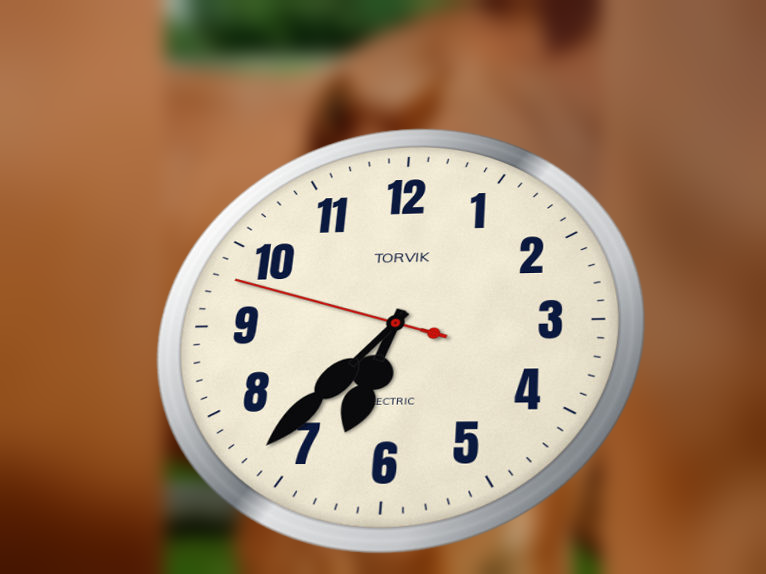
6:36:48
